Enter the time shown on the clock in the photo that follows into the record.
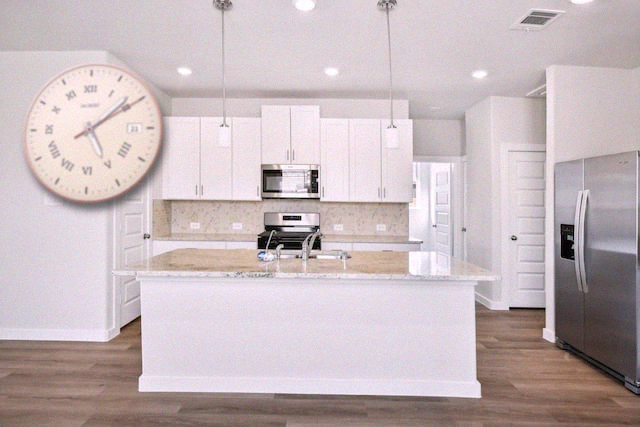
5:08:10
